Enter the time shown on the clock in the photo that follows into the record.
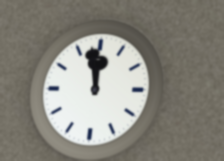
11:58
